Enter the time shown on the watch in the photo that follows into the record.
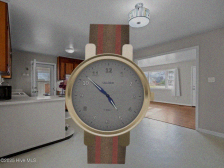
4:52
